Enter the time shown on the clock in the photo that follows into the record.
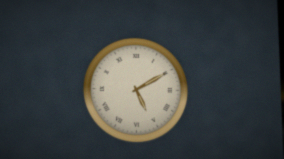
5:10
